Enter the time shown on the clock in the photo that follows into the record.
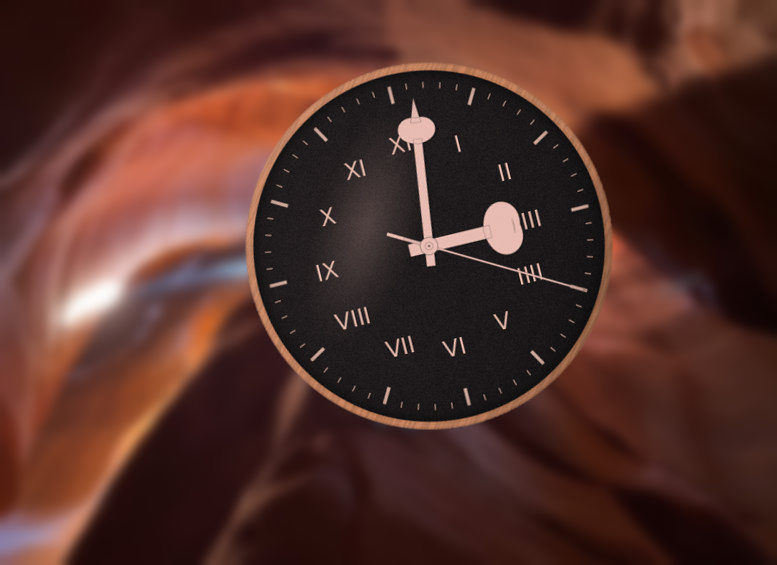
3:01:20
